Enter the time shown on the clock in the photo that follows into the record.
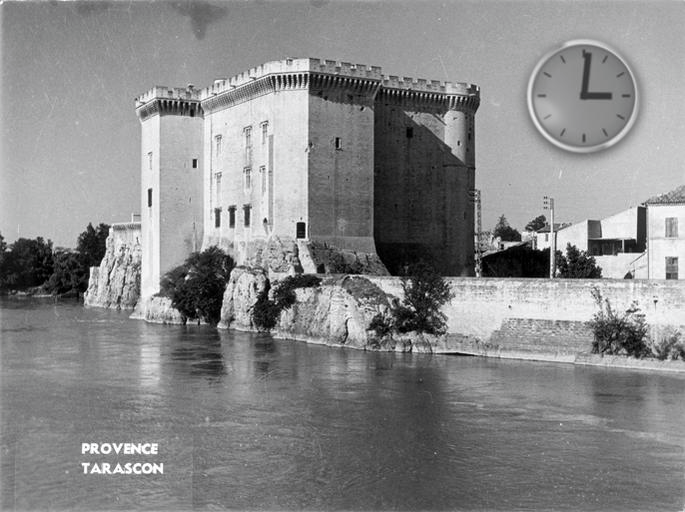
3:01
